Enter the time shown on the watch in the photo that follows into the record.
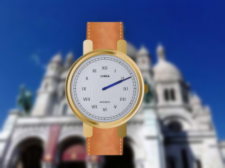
2:11
